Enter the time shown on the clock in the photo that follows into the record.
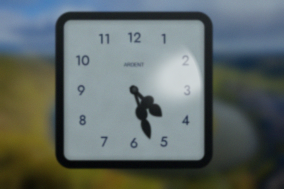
4:27
